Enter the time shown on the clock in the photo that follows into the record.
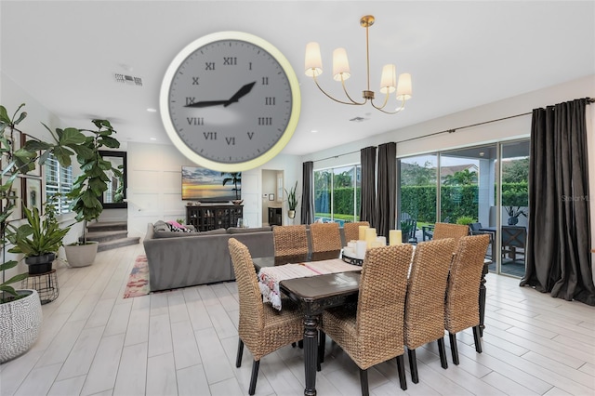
1:44
